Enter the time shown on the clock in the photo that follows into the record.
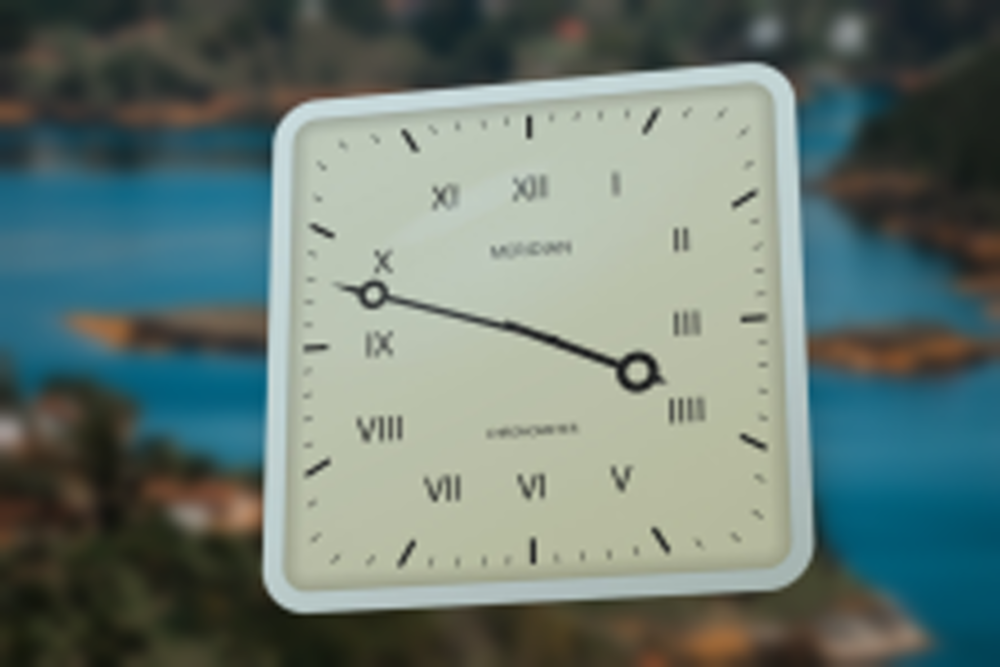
3:48
